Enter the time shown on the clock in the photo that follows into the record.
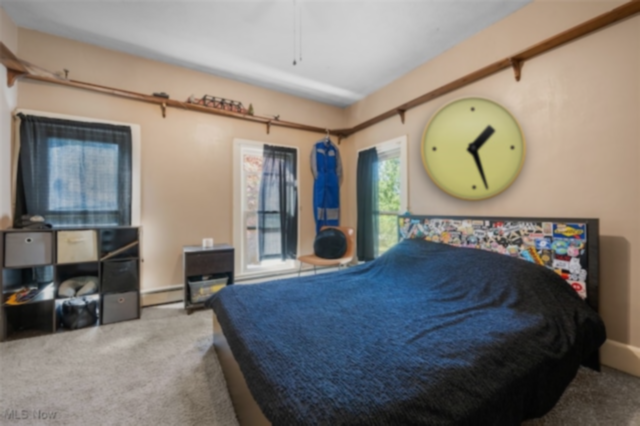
1:27
